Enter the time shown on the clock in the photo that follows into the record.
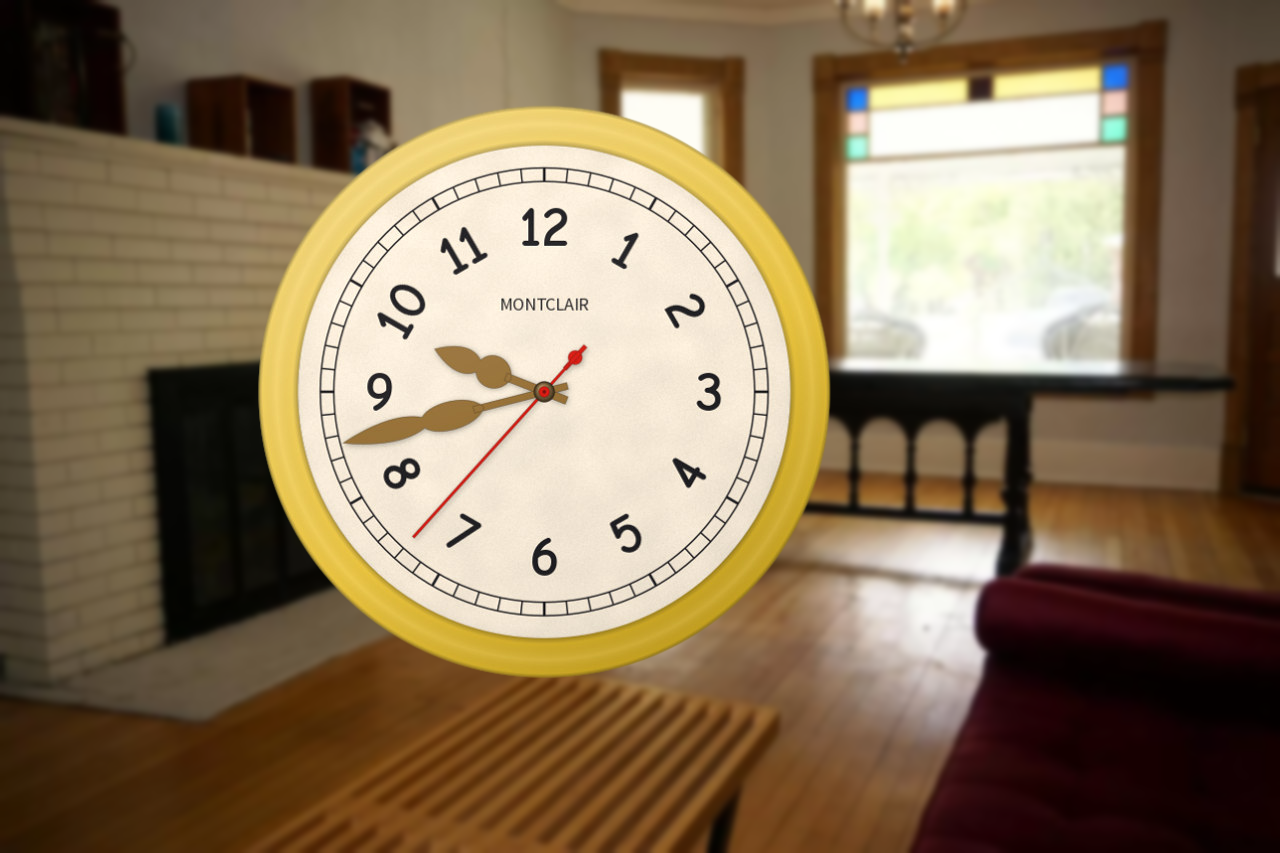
9:42:37
